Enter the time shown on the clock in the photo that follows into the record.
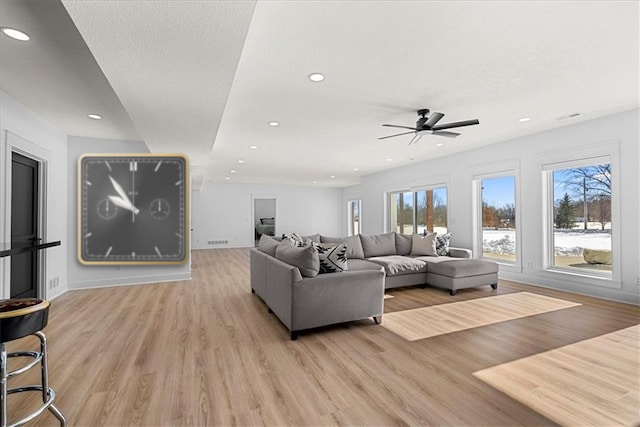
9:54
